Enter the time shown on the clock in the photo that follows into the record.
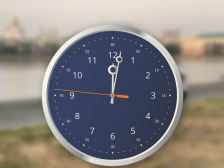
12:01:46
